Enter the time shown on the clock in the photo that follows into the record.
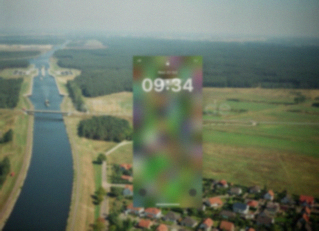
9:34
